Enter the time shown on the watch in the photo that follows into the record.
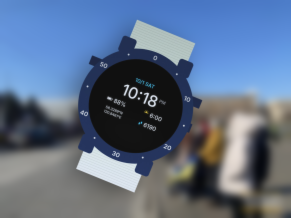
10:18
